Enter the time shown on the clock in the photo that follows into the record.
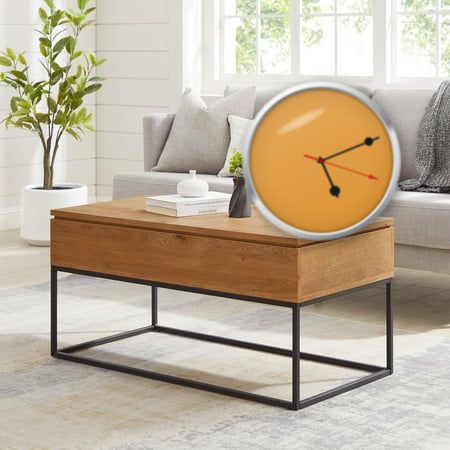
5:11:18
